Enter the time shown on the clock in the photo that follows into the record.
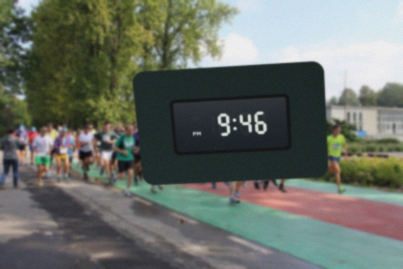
9:46
